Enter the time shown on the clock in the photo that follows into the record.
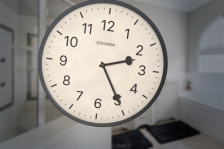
2:25
